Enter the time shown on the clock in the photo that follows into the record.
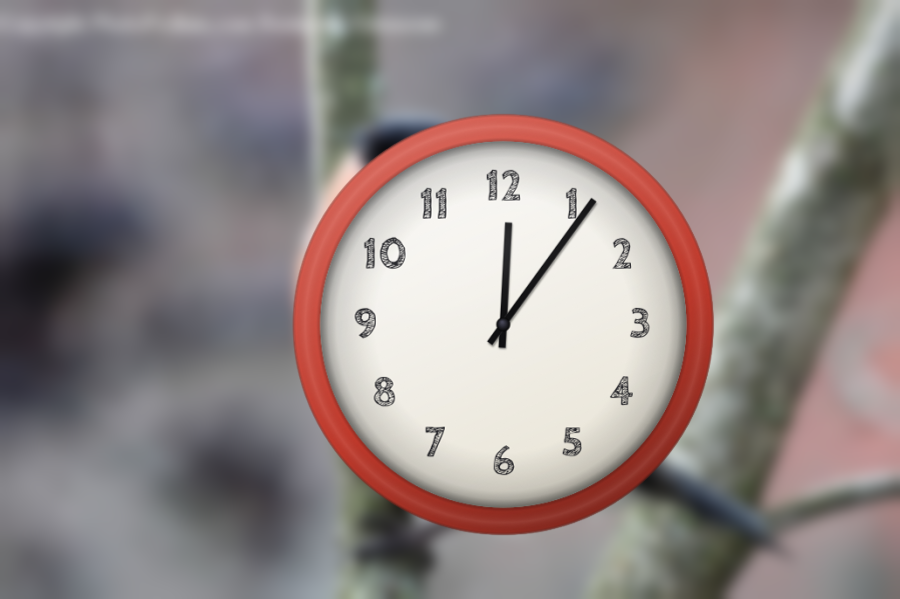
12:06
